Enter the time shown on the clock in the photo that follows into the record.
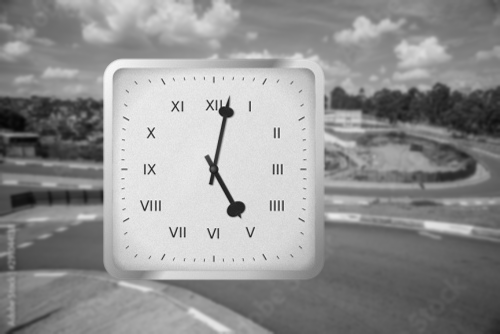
5:02
